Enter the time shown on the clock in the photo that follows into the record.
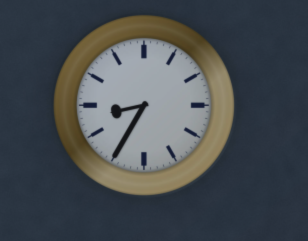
8:35
